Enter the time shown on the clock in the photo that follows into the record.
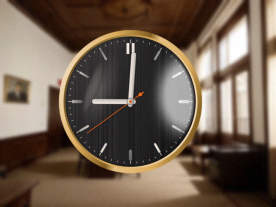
9:00:39
